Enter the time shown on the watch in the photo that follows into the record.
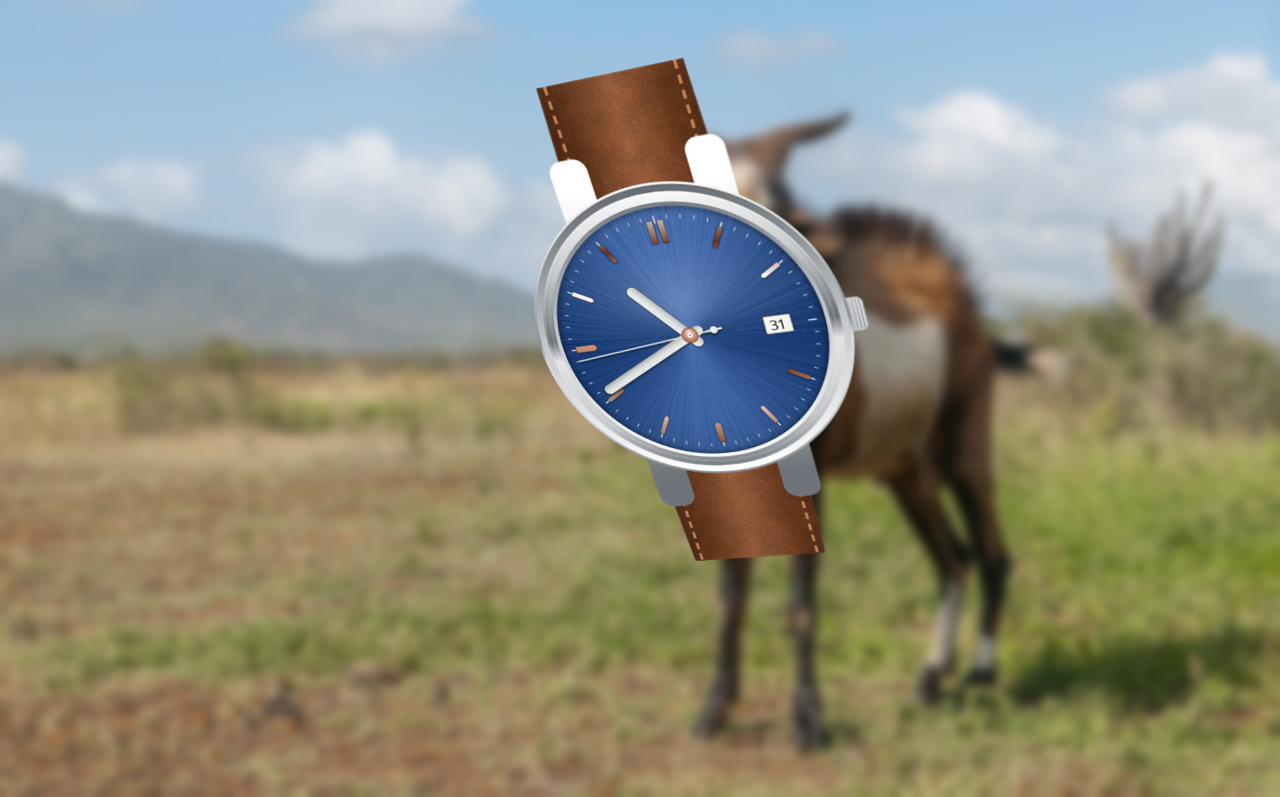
10:40:44
